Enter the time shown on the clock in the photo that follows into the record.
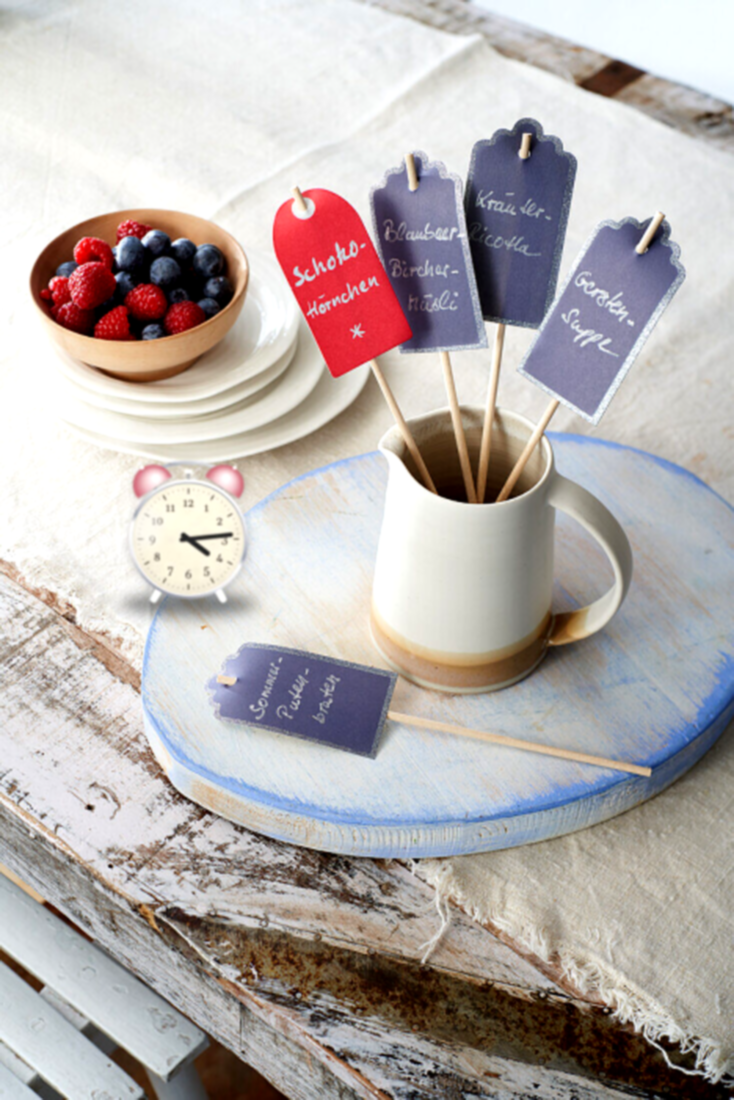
4:14
